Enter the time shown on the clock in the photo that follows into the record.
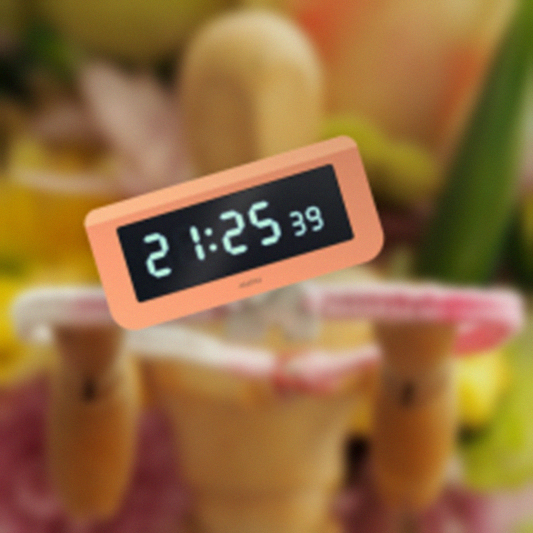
21:25:39
